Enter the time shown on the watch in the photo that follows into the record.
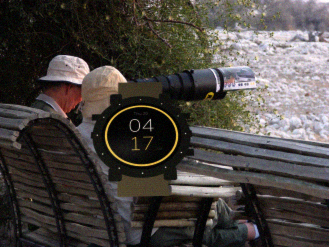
4:17
